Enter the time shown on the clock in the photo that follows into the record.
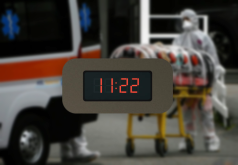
11:22
